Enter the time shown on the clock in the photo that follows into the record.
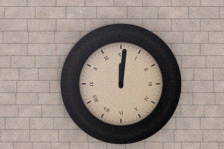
12:01
